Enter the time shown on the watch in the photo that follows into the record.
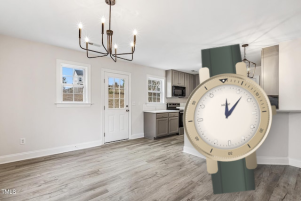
12:07
